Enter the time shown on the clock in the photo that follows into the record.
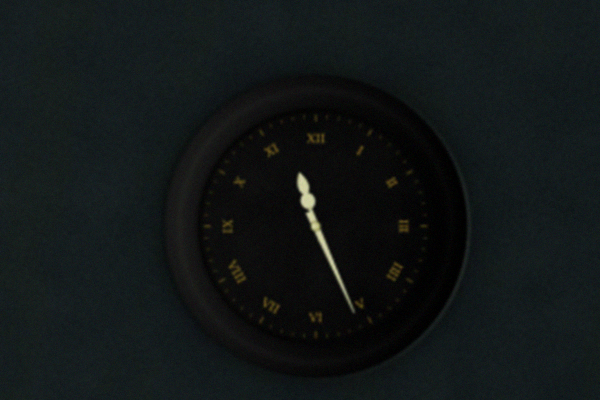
11:26
